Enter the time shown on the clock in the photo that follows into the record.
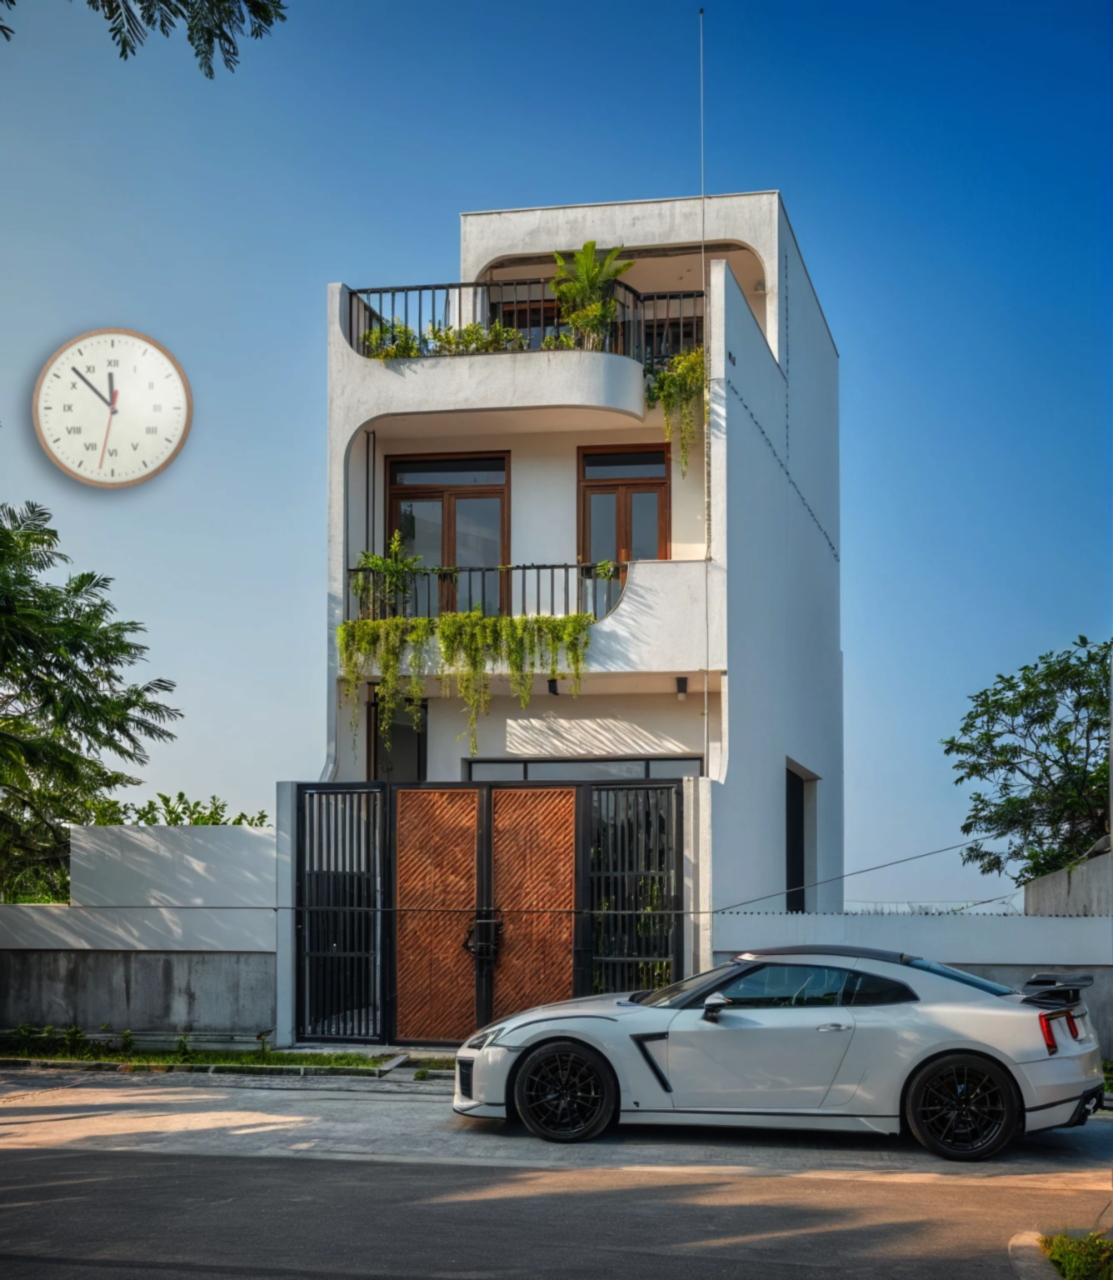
11:52:32
